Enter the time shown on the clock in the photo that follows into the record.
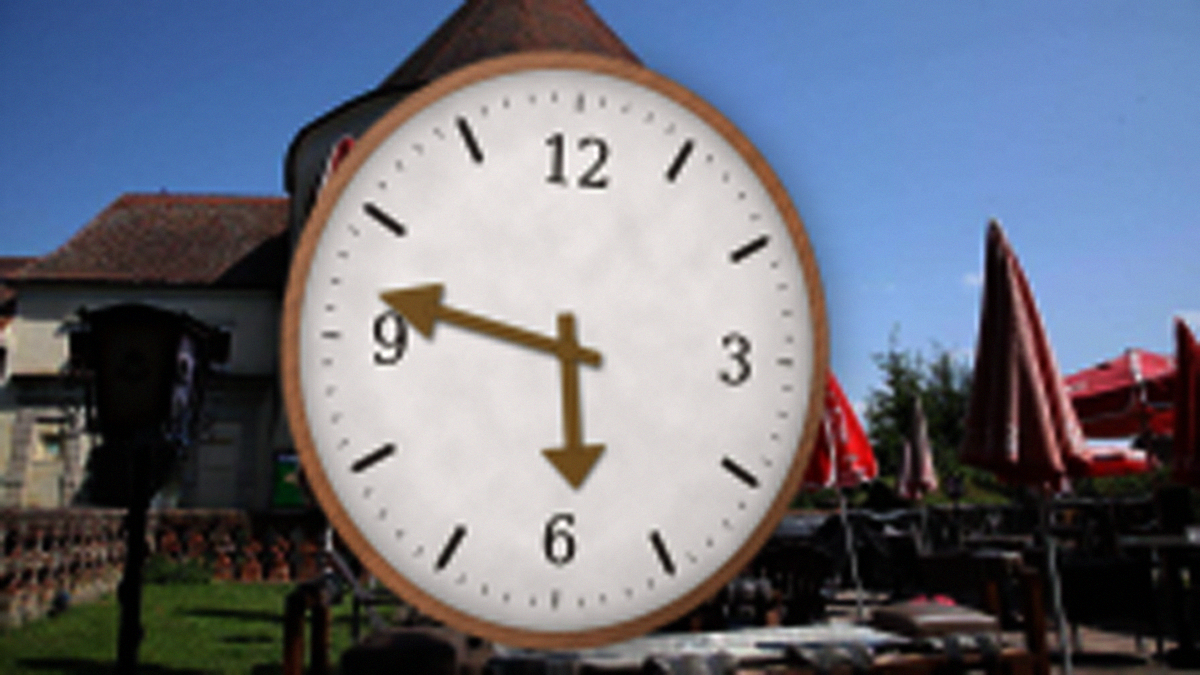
5:47
